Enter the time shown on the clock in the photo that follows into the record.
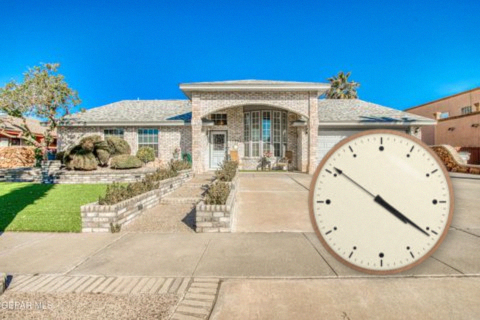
4:20:51
